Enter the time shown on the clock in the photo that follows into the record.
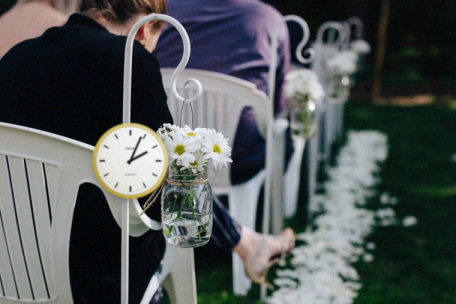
2:04
